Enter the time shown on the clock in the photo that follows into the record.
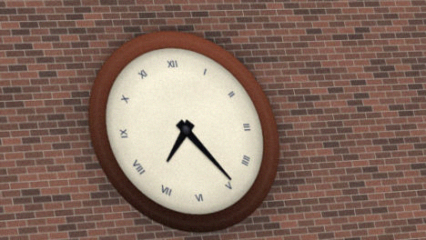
7:24
